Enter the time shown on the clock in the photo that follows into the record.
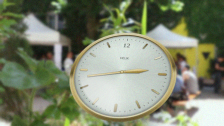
2:43
